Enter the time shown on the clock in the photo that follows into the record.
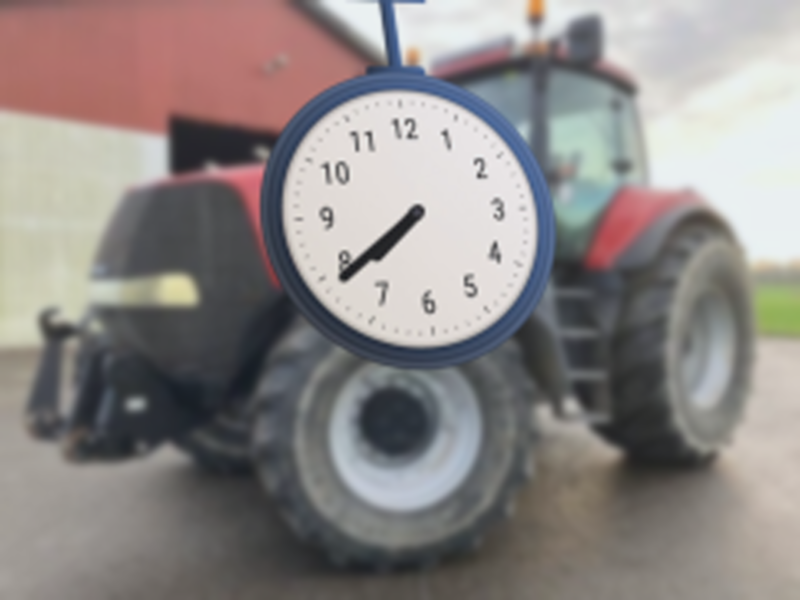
7:39
